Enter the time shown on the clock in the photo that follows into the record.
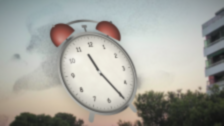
11:25
